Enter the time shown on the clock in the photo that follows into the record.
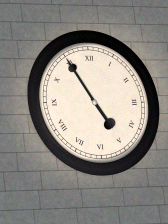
4:55
